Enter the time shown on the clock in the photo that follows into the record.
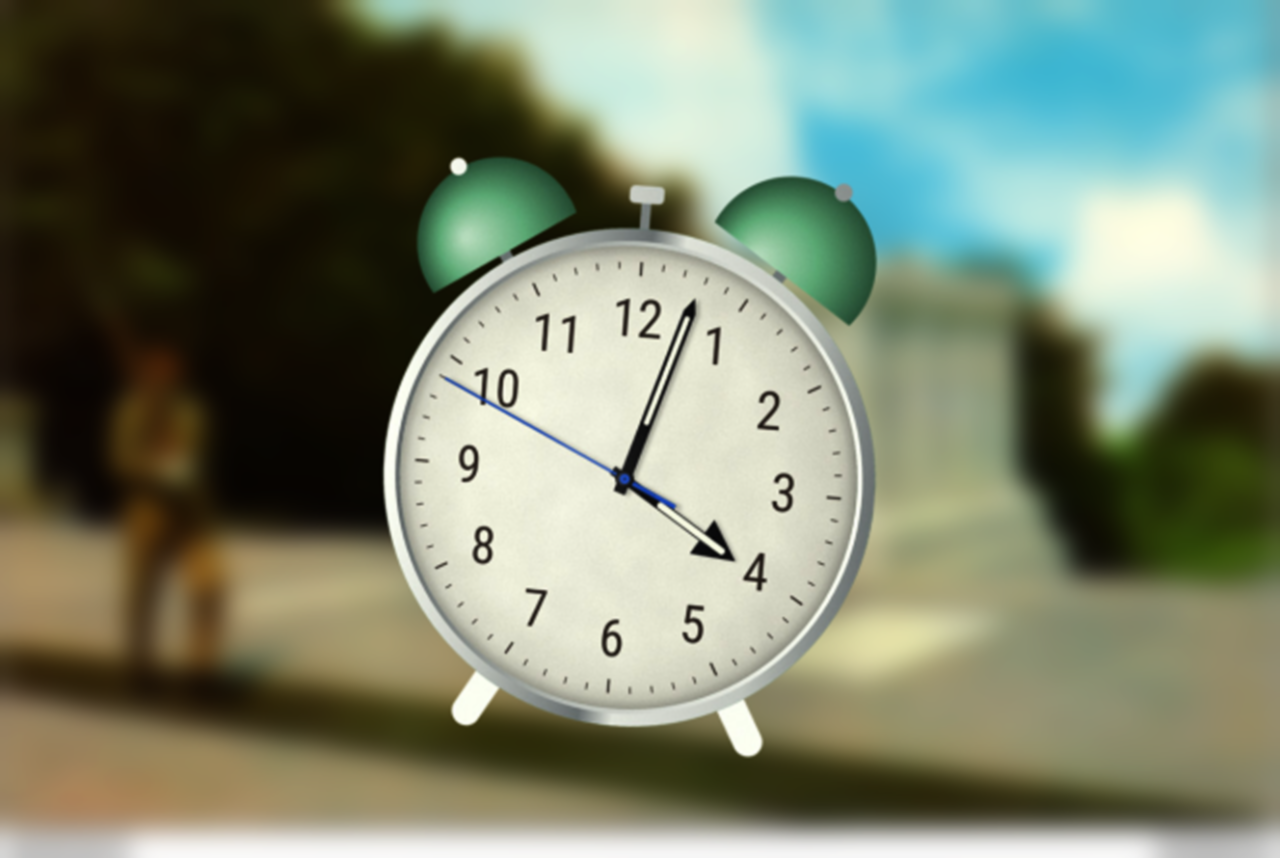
4:02:49
